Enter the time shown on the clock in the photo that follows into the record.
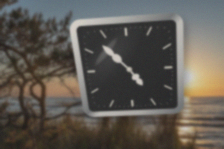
4:53
